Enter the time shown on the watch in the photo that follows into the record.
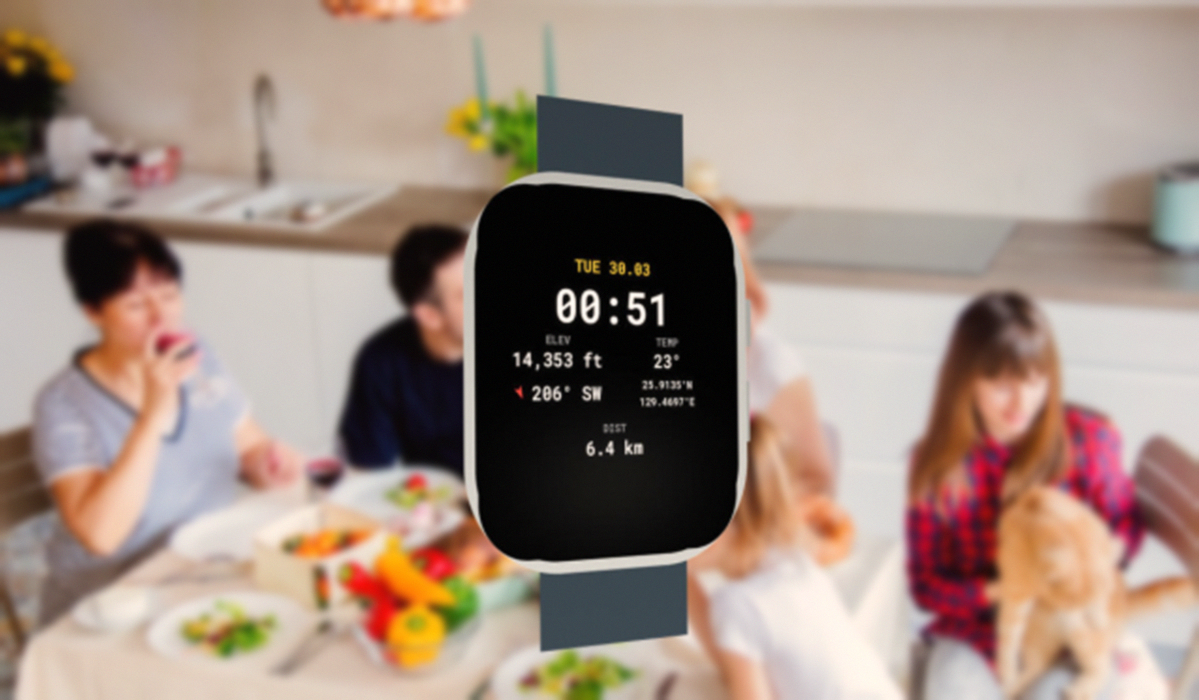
0:51
